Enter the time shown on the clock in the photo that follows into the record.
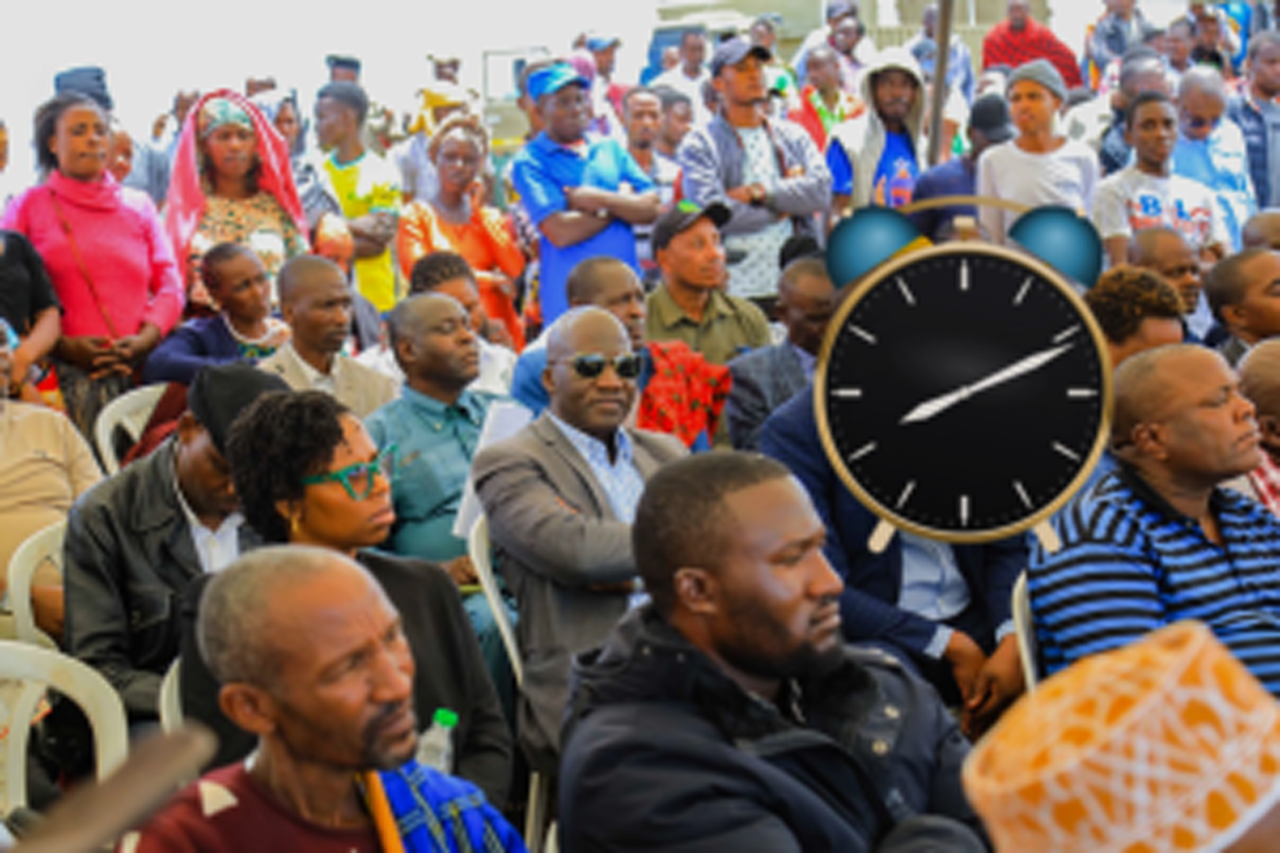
8:11
